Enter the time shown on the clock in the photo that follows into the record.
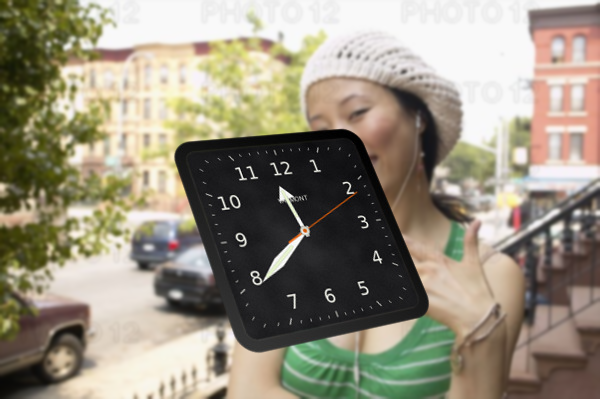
11:39:11
